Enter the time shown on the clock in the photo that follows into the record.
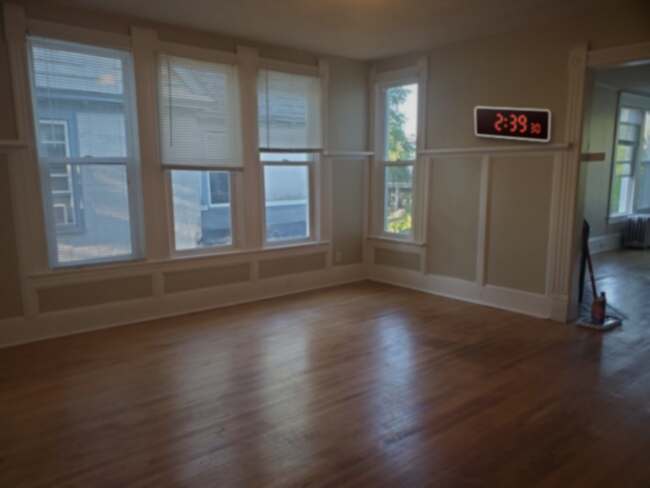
2:39
